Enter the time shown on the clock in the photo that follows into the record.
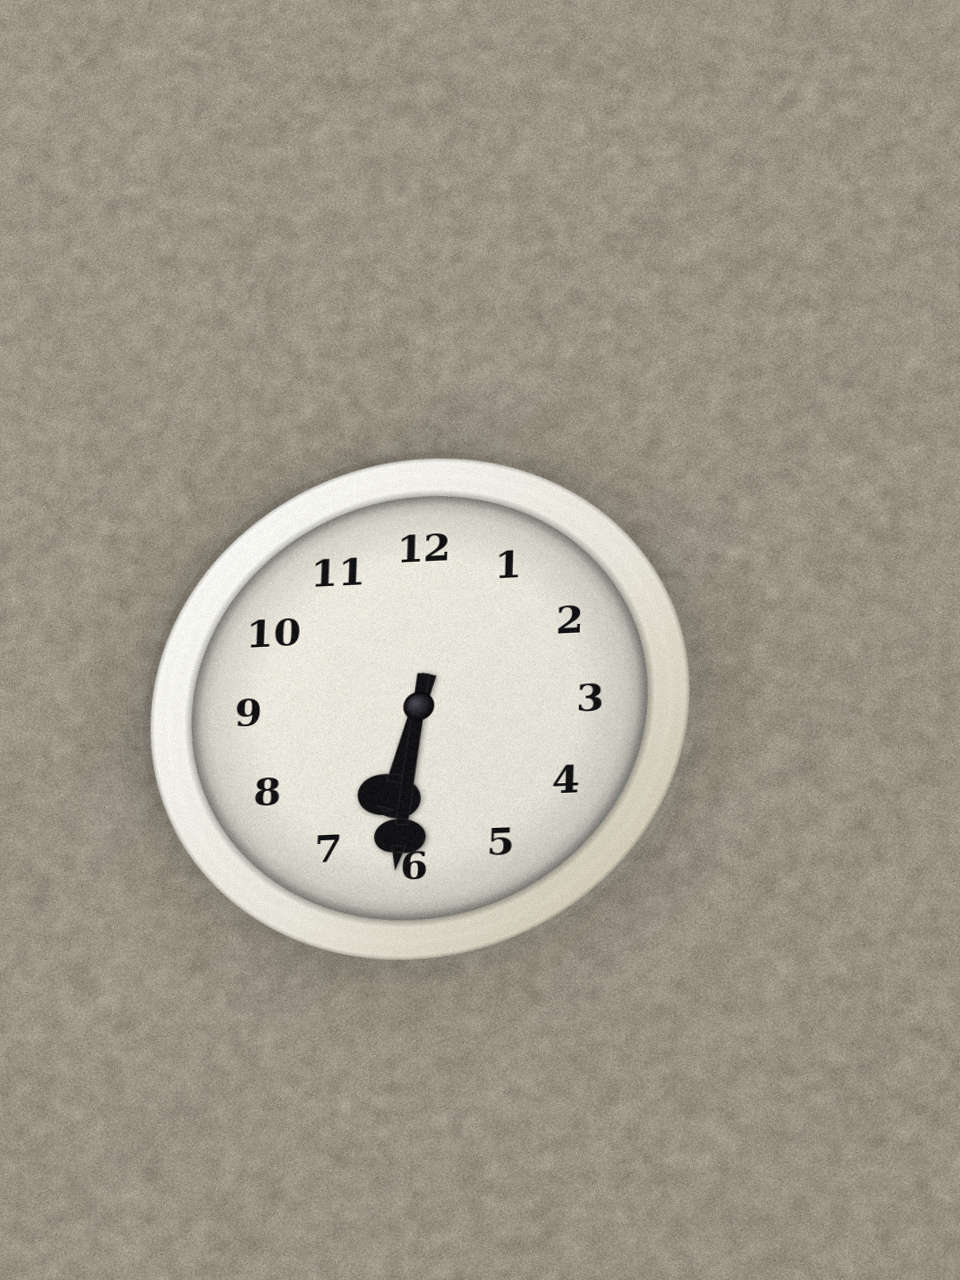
6:31
